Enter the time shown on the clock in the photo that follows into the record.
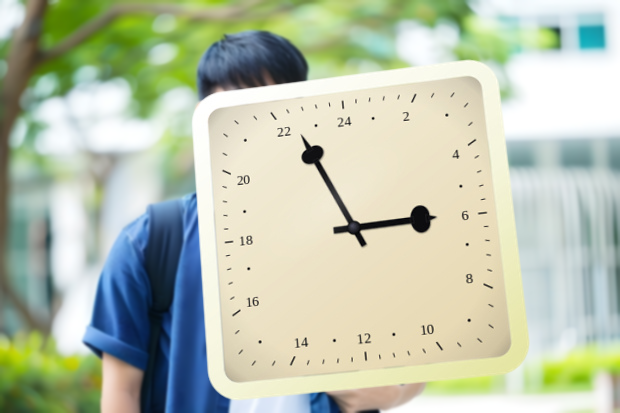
5:56
